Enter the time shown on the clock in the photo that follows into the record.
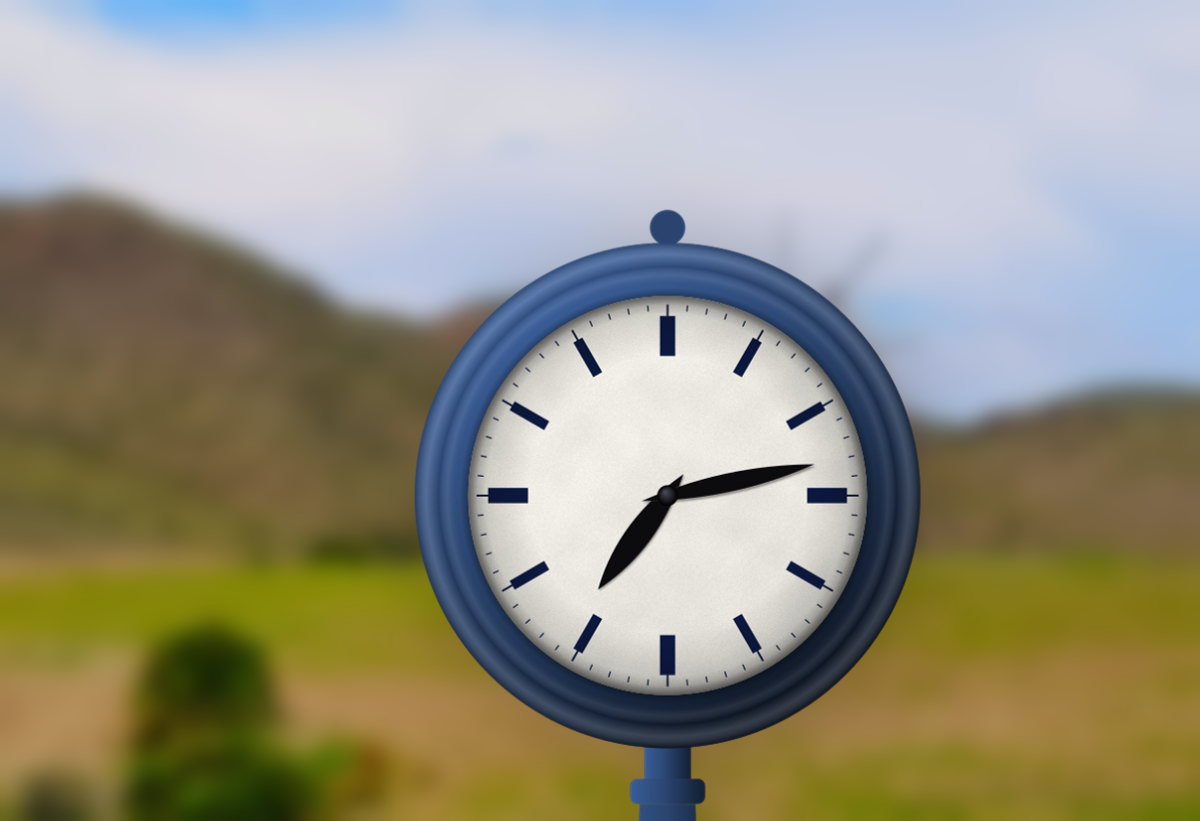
7:13
